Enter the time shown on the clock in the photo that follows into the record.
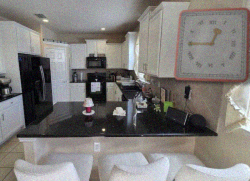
12:45
